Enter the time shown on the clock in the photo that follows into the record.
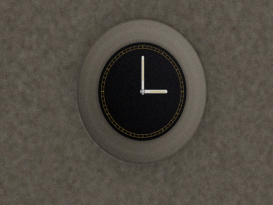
3:00
